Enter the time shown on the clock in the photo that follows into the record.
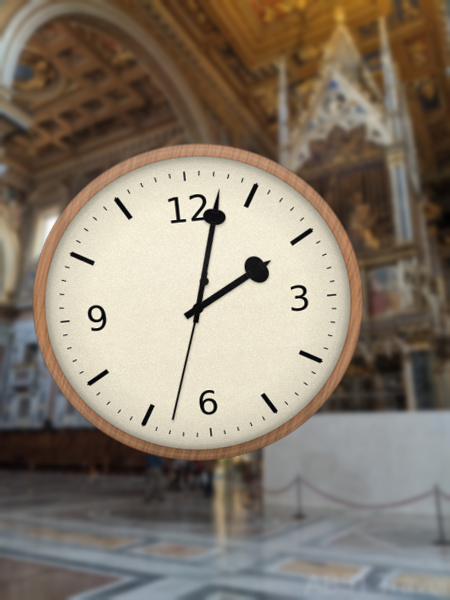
2:02:33
